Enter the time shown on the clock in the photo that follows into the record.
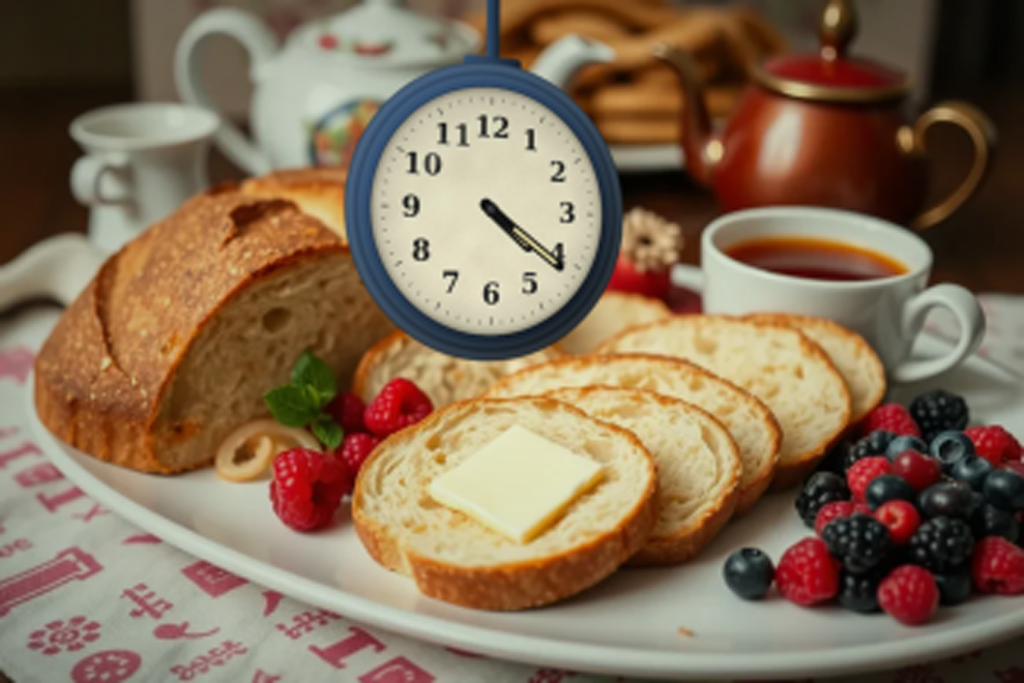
4:21
